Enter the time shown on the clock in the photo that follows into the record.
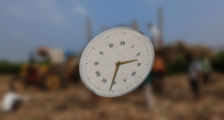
2:31
